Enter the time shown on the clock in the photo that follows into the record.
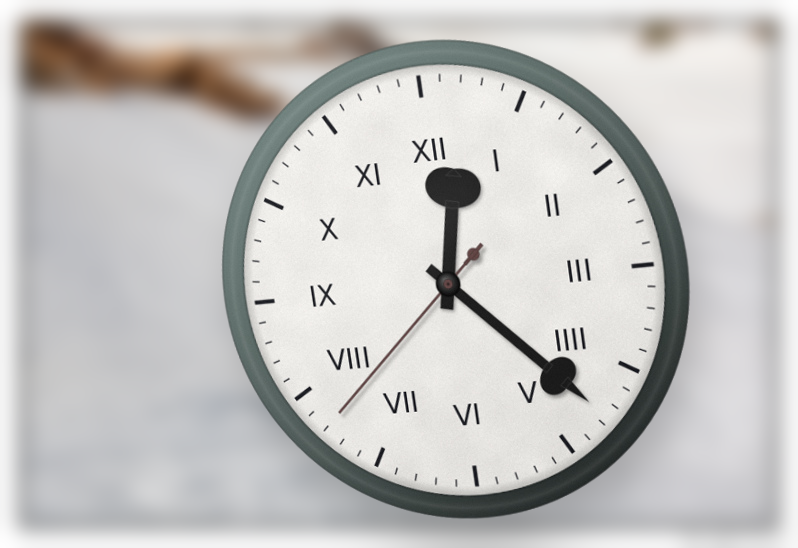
12:22:38
